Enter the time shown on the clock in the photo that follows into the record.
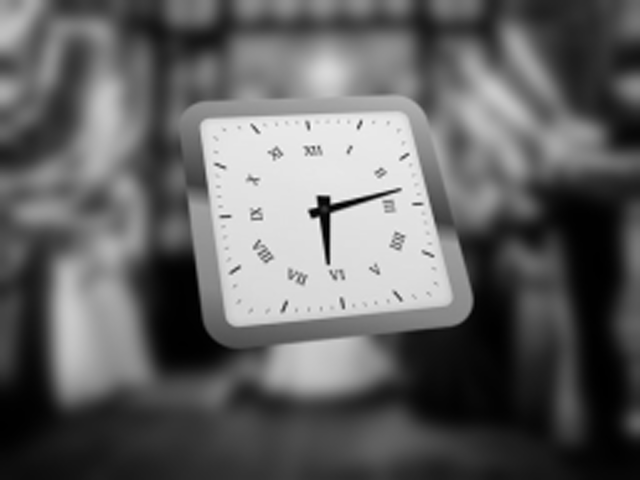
6:13
